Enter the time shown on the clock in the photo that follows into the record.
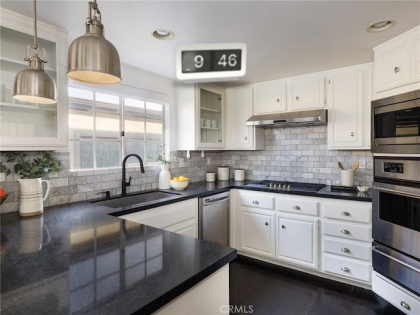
9:46
